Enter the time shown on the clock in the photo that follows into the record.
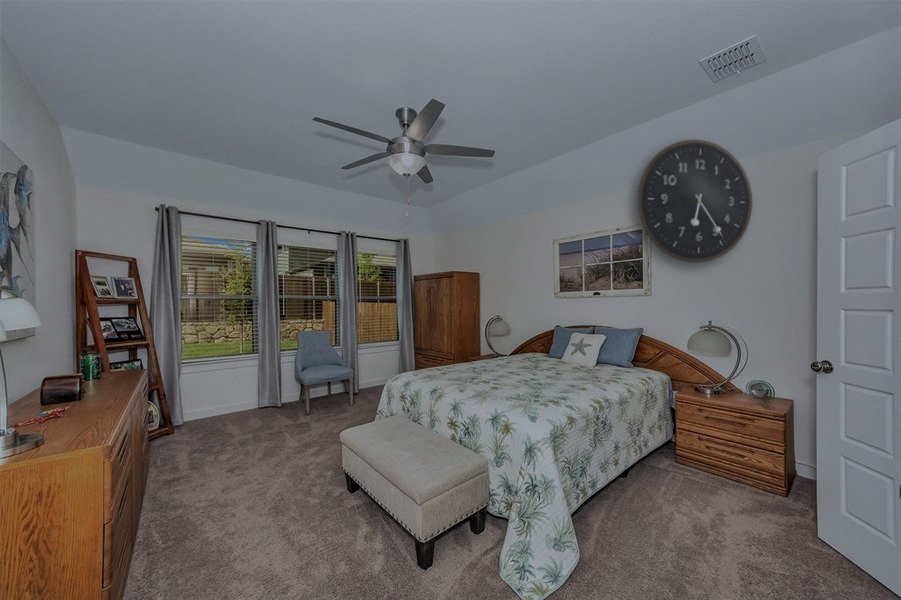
6:24
